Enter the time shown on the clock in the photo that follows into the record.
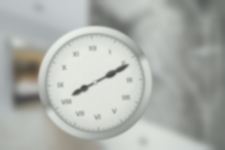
8:11
